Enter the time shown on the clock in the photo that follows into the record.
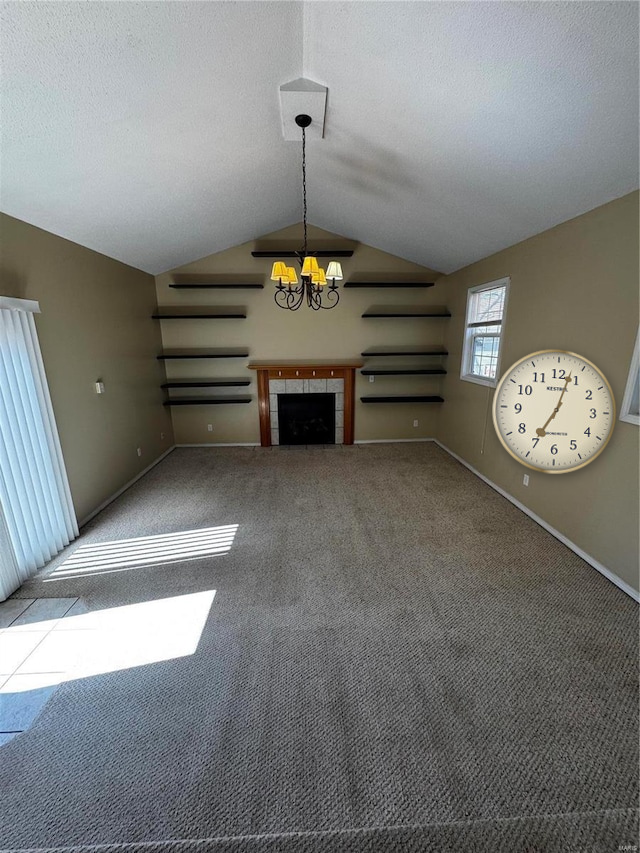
7:03
